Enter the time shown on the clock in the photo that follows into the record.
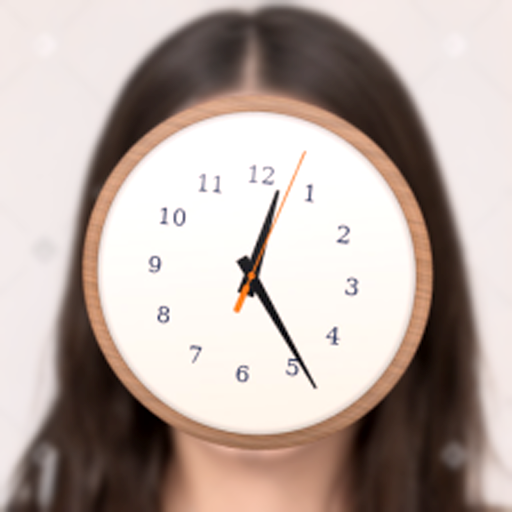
12:24:03
